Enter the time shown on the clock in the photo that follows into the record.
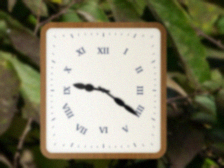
9:21
